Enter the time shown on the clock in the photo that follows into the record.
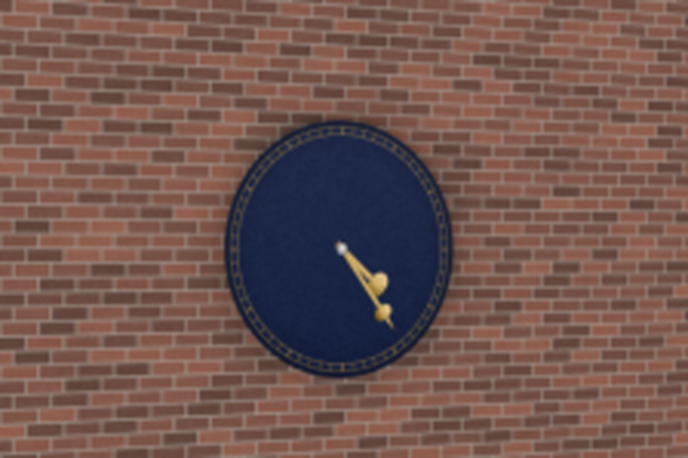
4:24
